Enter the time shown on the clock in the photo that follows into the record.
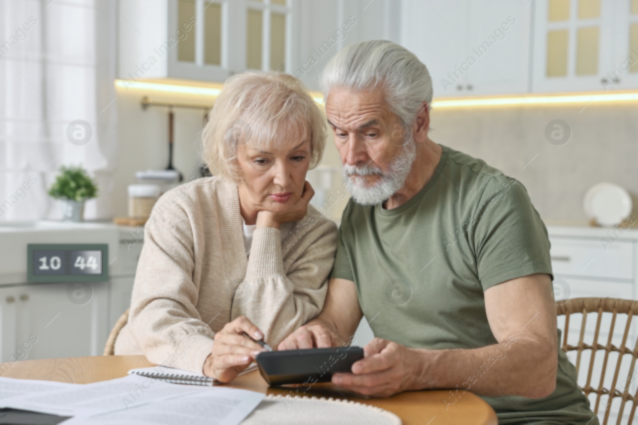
10:44
